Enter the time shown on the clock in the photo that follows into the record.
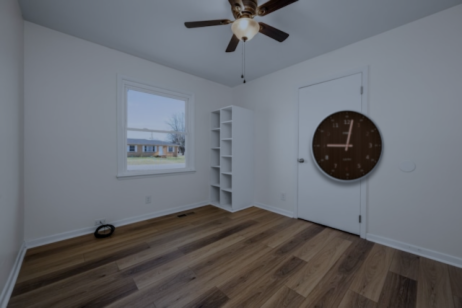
9:02
